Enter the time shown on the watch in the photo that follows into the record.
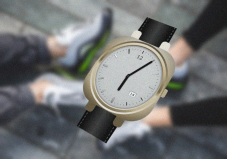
6:05
